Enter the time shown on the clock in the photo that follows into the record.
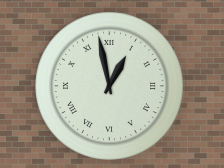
12:58
